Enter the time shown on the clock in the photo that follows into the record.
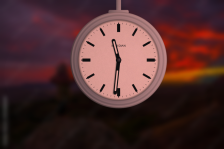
11:31
